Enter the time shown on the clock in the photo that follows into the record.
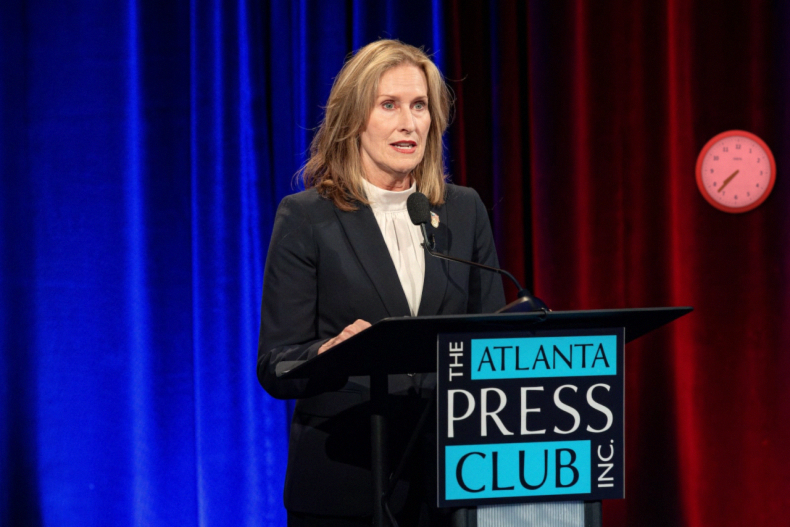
7:37
